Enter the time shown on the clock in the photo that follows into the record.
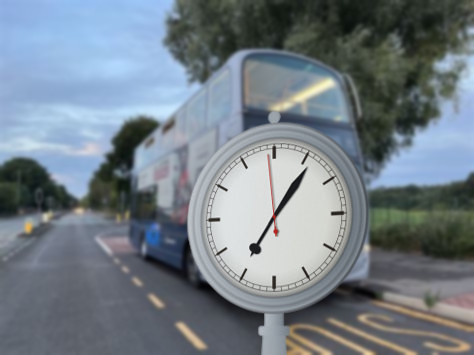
7:05:59
